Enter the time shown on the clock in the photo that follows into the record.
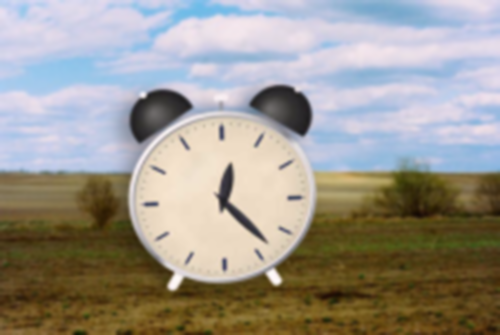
12:23
